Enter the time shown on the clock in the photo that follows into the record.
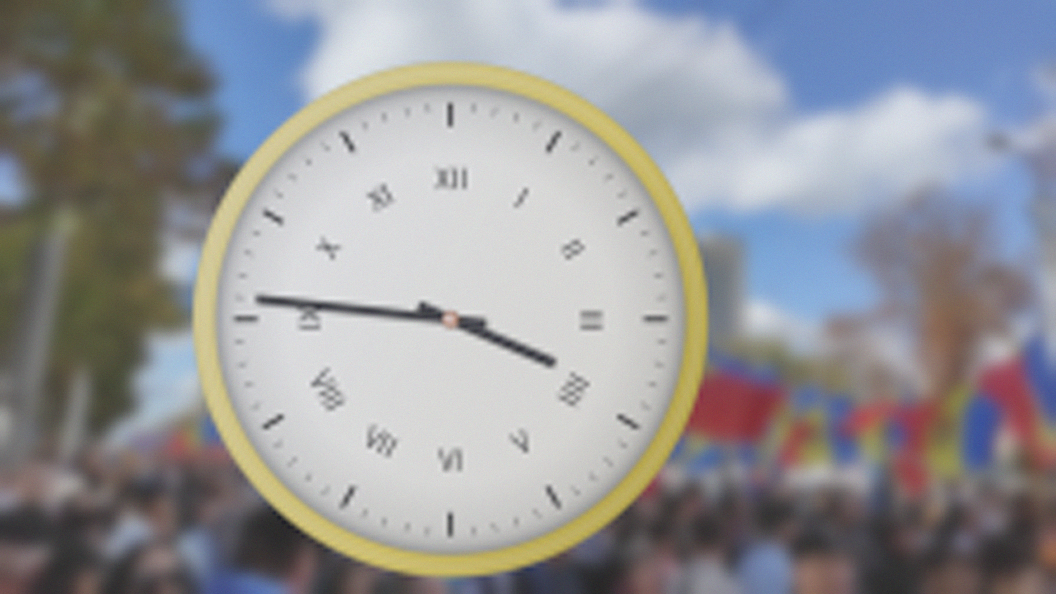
3:46
